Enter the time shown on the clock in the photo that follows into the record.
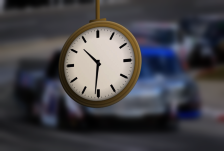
10:31
